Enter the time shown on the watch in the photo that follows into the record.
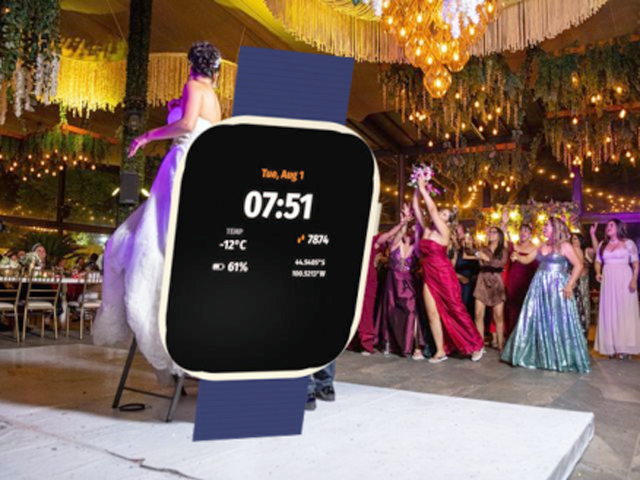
7:51
